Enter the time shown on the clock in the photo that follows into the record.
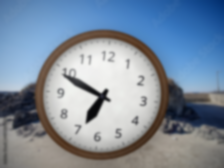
6:49
